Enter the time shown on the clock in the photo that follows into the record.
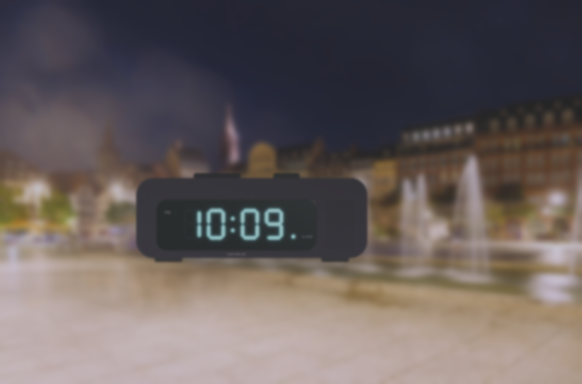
10:09
